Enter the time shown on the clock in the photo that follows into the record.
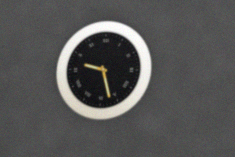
9:27
